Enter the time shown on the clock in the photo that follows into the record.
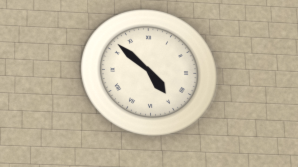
4:52
